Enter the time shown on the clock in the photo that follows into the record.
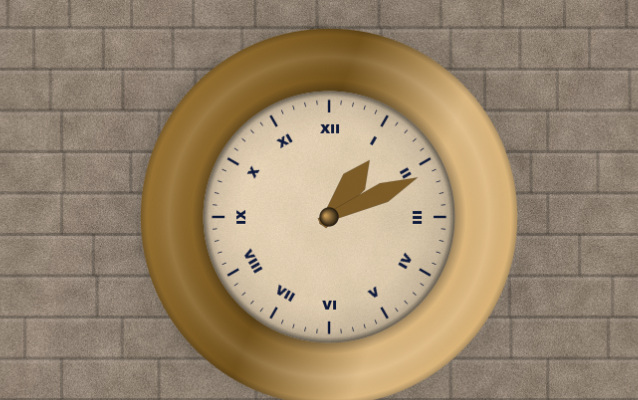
1:11
